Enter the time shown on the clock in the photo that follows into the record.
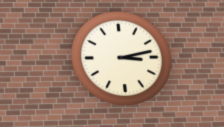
3:13
